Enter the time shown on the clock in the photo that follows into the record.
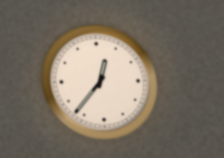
12:37
